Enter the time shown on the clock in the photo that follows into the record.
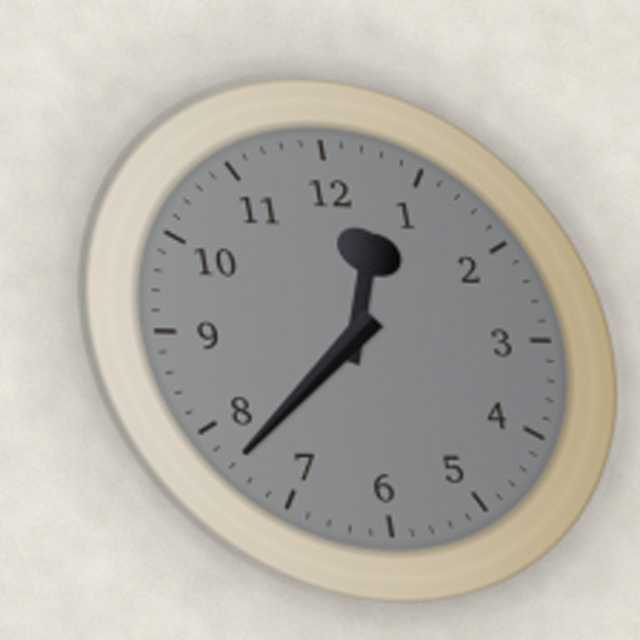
12:38
